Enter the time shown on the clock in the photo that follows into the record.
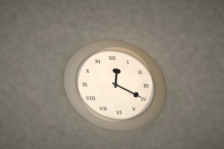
12:20
